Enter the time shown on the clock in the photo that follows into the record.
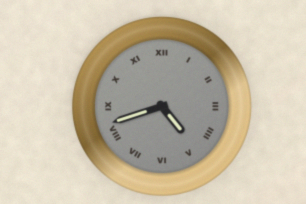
4:42
